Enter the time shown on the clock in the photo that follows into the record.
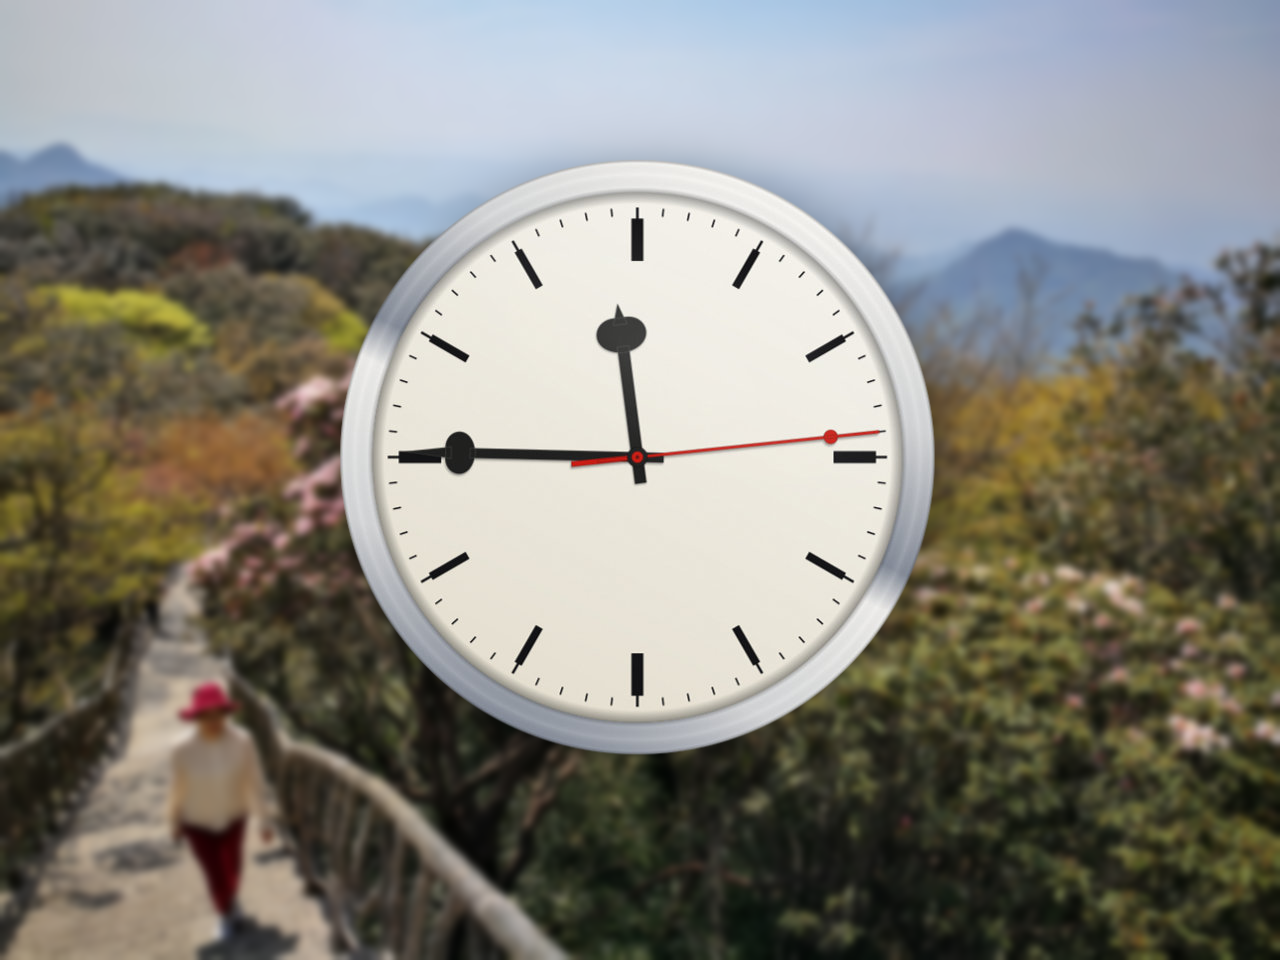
11:45:14
